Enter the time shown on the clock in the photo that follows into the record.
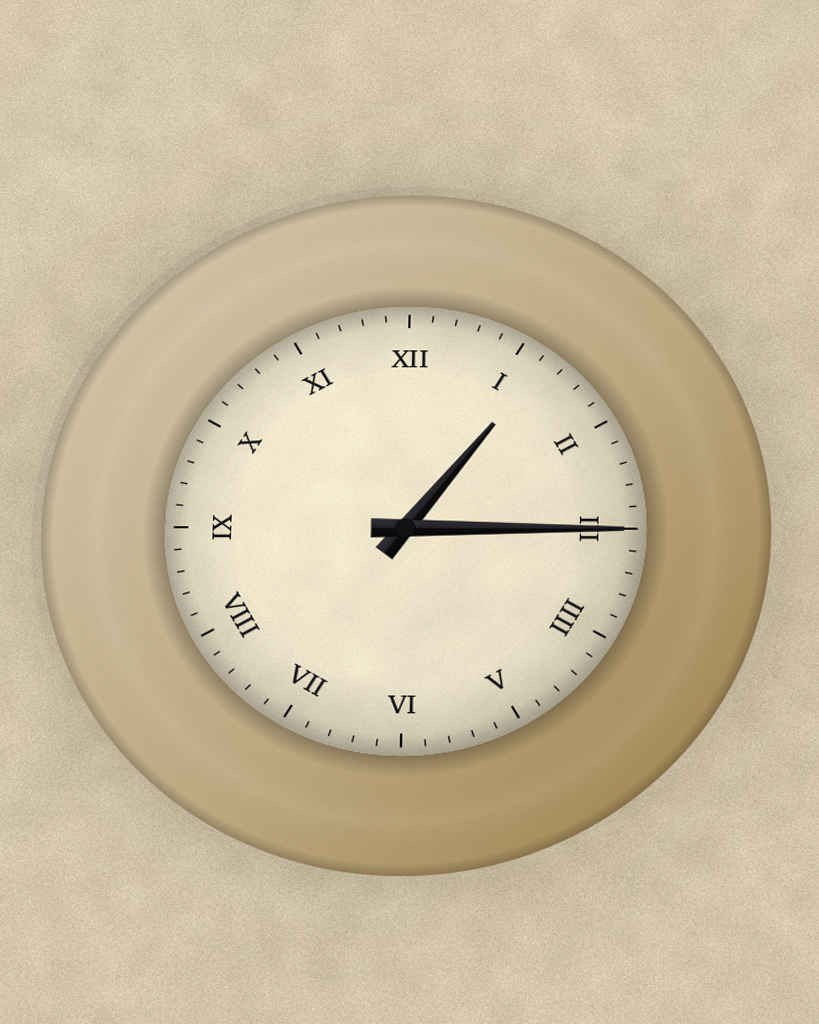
1:15
